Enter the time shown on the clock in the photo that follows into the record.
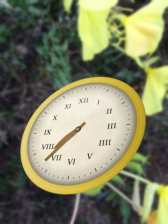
7:37
